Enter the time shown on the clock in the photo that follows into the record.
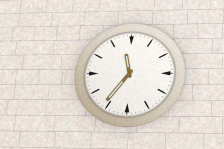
11:36
